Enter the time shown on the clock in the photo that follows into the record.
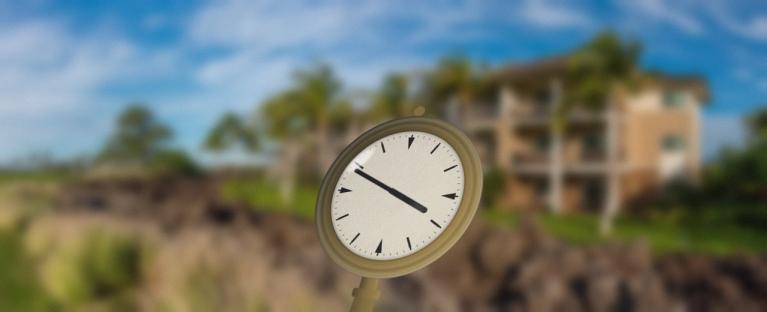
3:49
